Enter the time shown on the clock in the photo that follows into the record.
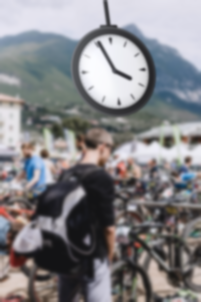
3:56
